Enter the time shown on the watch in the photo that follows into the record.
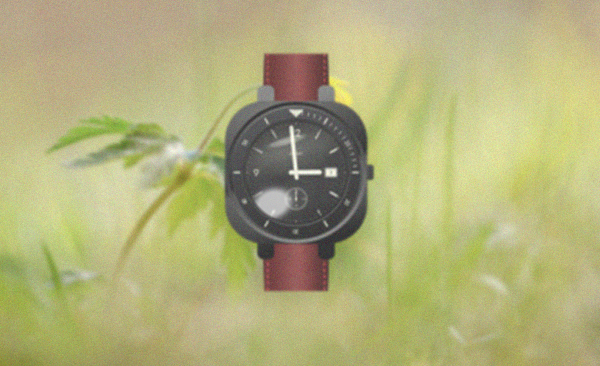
2:59
